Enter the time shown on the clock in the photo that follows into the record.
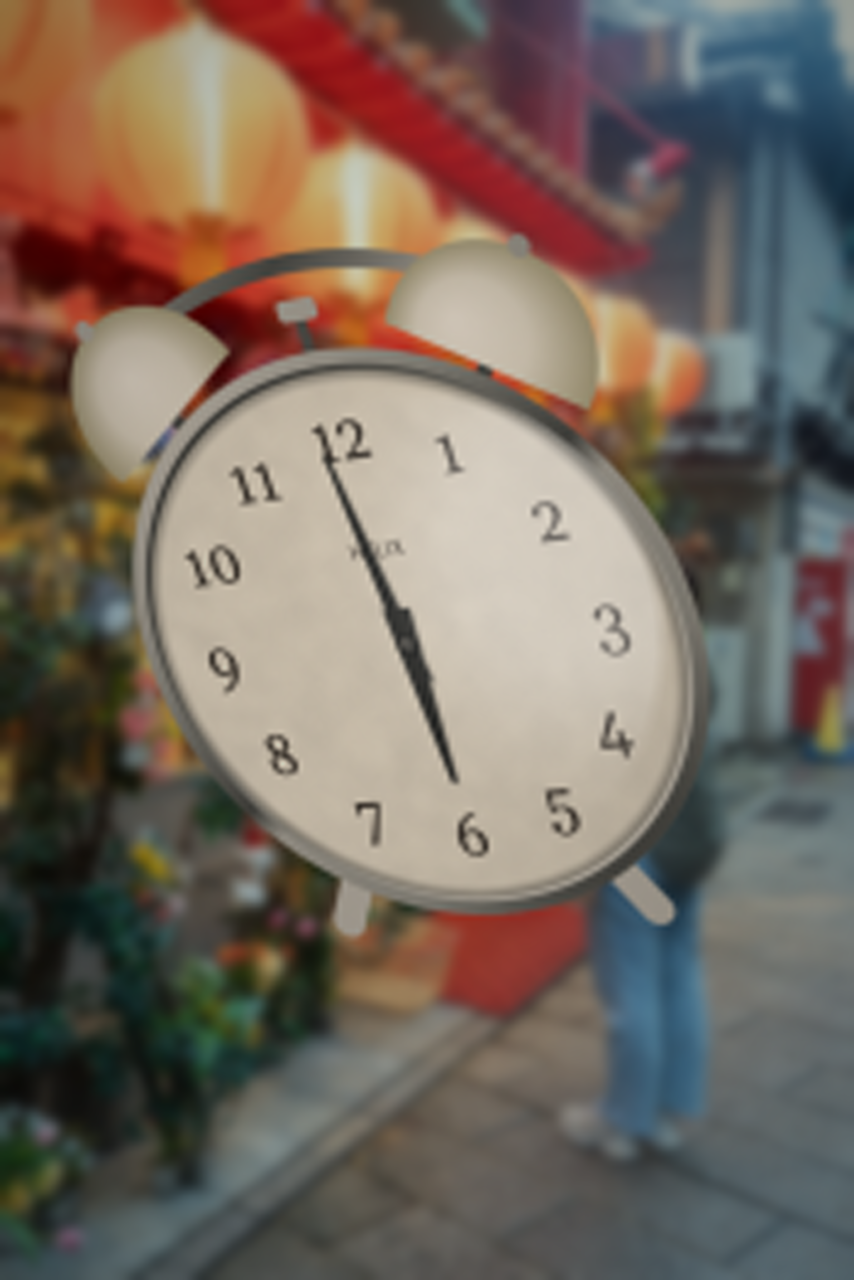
5:59
